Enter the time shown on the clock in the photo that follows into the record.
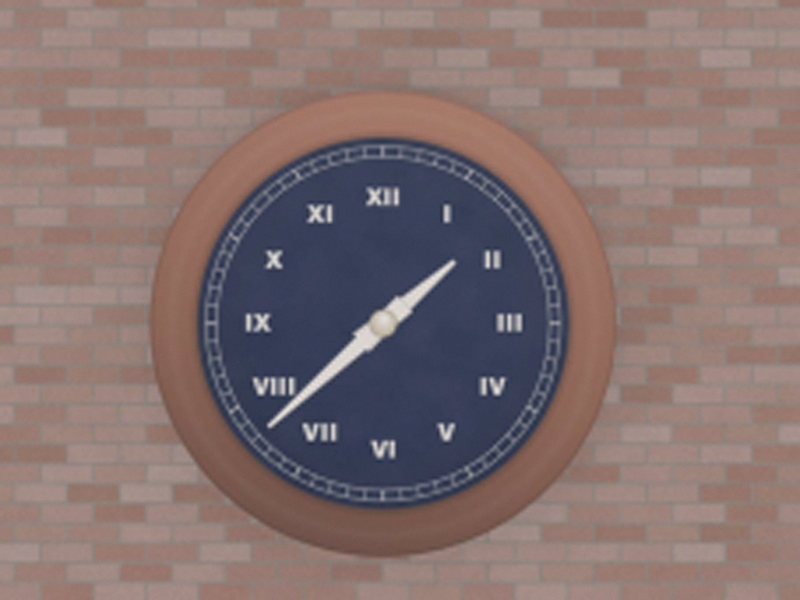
1:38
